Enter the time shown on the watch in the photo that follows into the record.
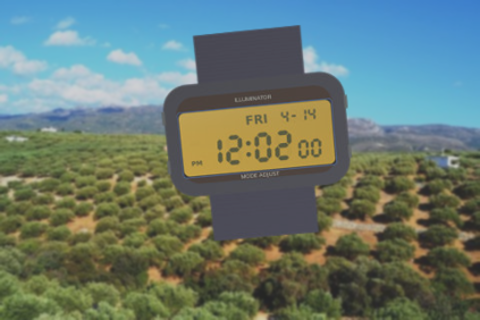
12:02:00
